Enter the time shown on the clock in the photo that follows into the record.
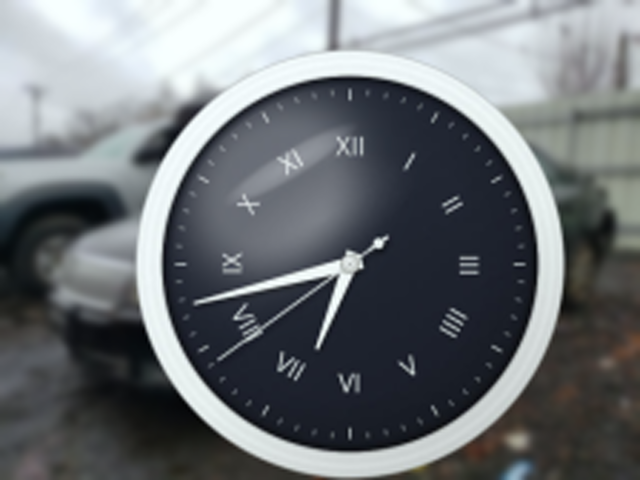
6:42:39
